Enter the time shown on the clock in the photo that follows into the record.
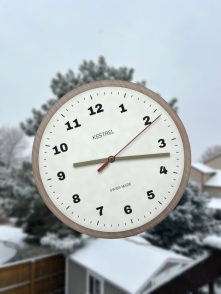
9:17:11
